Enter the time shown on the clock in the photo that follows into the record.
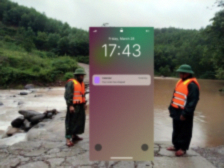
17:43
